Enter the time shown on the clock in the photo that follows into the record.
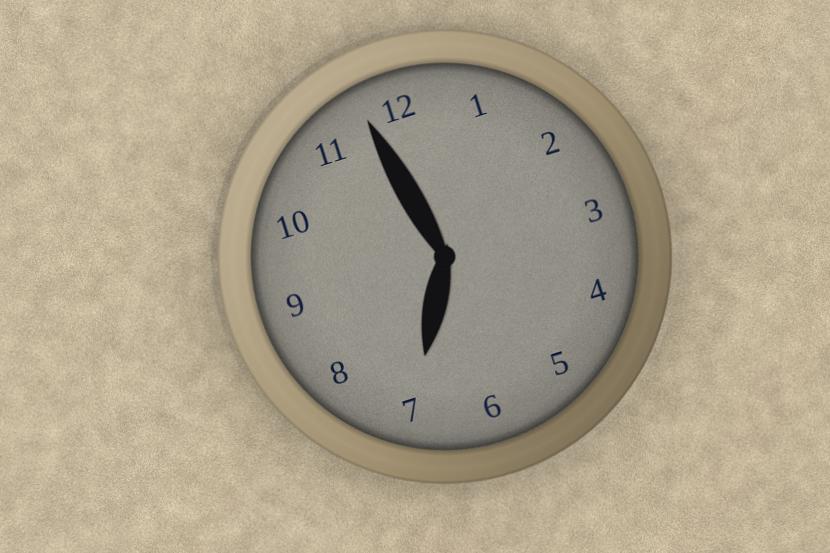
6:58
